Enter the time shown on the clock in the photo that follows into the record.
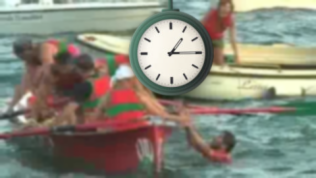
1:15
